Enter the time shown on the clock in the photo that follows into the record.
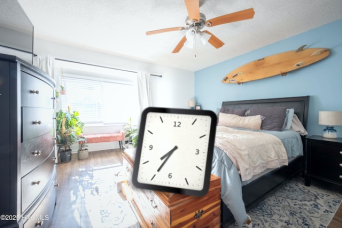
7:35
